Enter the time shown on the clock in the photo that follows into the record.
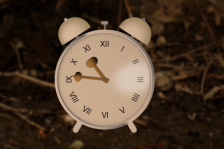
10:46
